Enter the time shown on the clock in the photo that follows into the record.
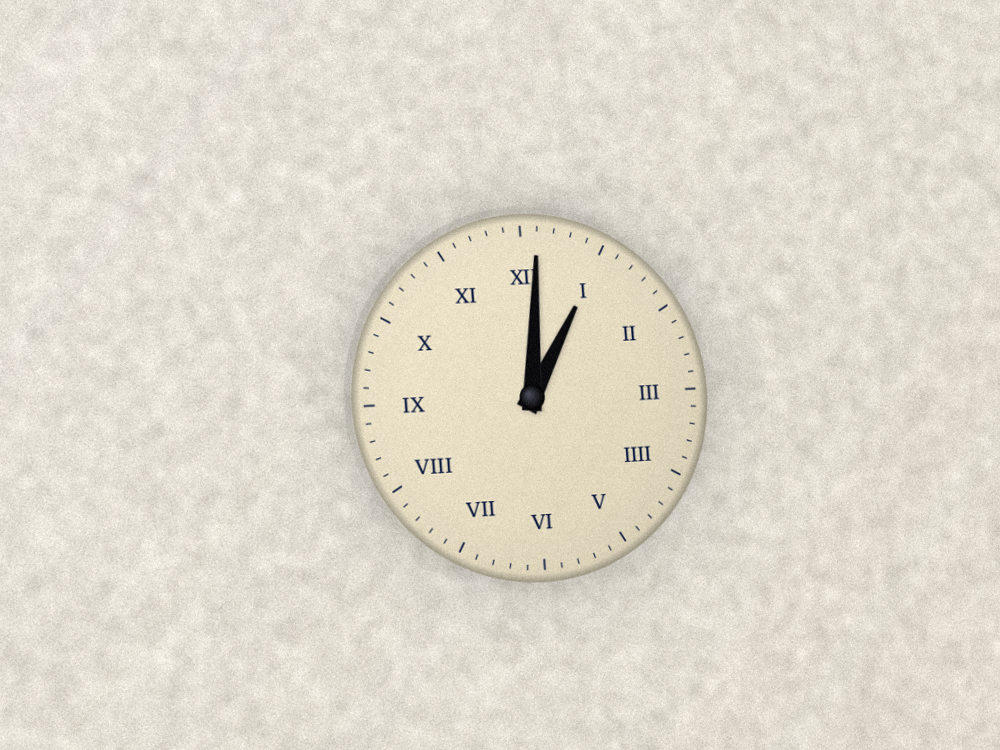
1:01
